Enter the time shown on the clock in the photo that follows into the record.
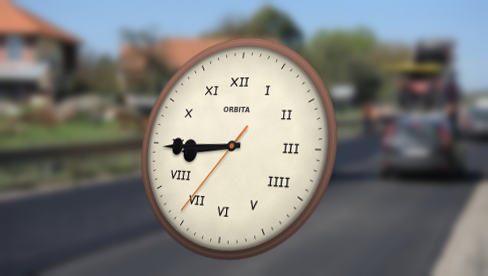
8:44:36
